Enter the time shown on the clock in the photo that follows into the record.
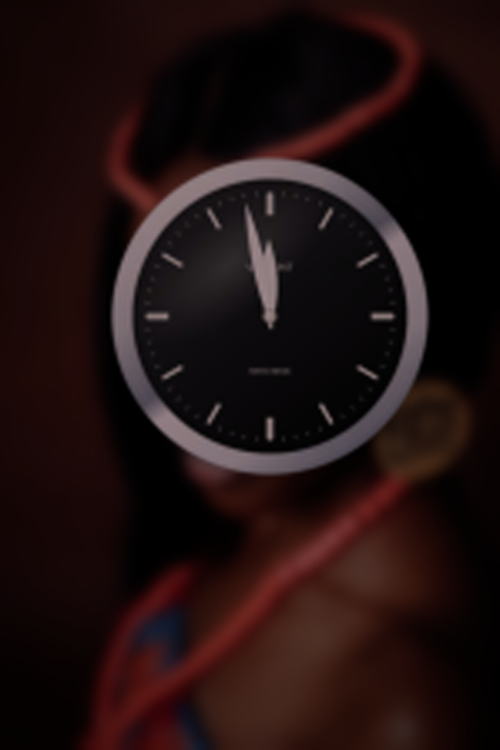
11:58
